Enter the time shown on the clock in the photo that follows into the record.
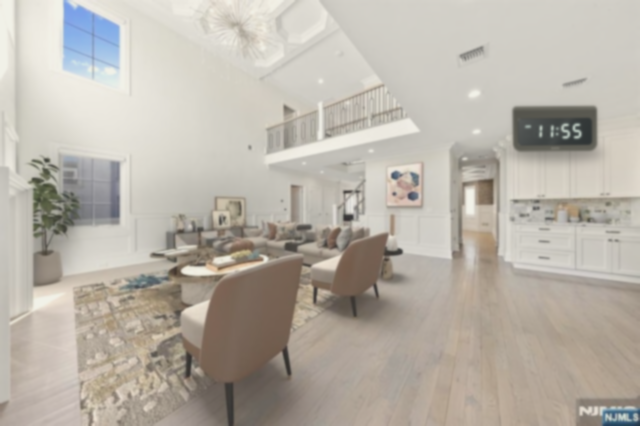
11:55
